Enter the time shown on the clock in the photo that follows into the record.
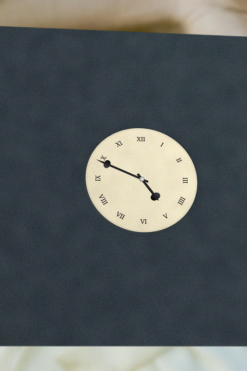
4:49
